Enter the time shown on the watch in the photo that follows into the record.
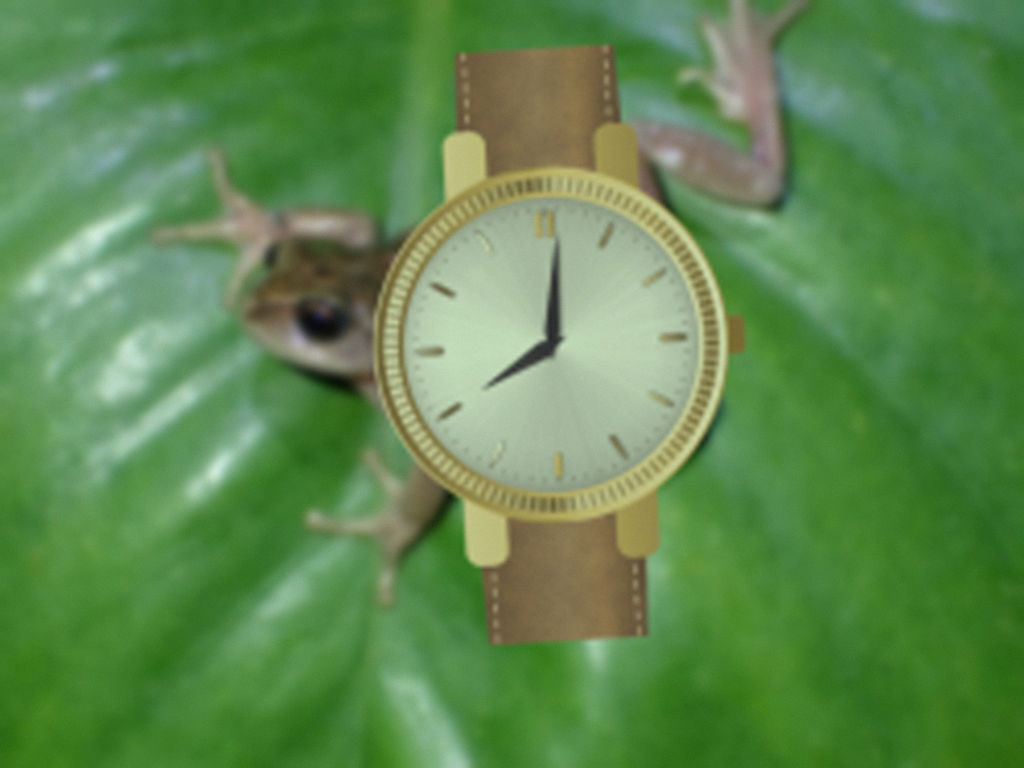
8:01
